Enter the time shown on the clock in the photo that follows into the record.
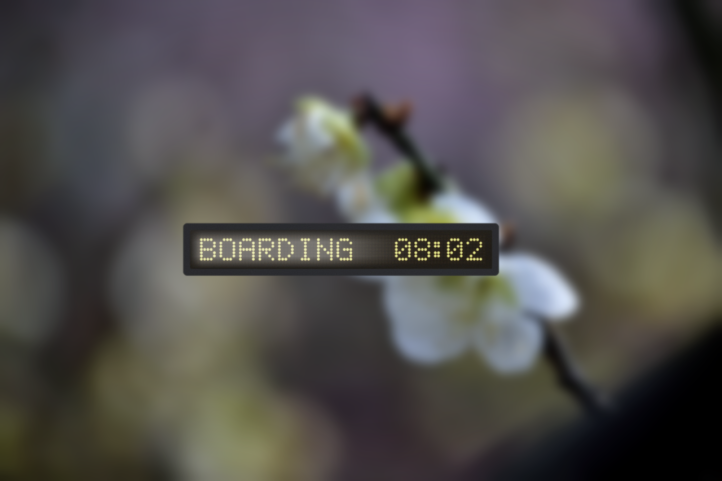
8:02
